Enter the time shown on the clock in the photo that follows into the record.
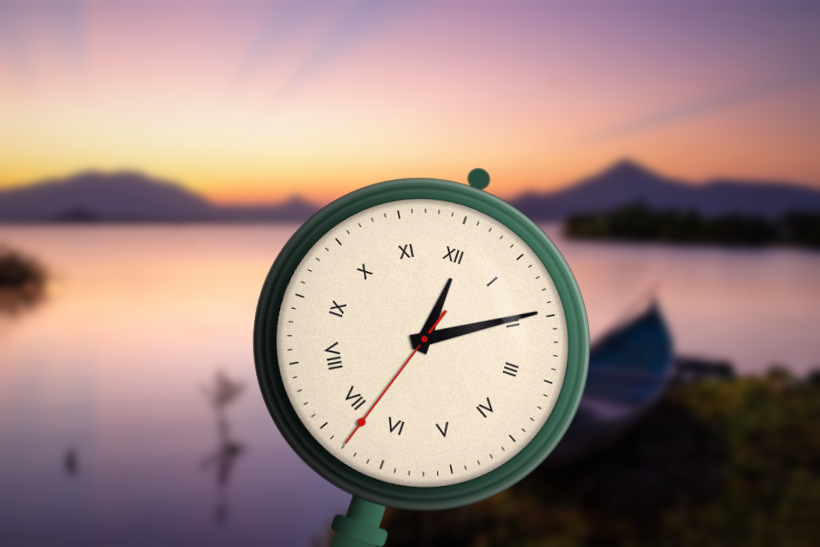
12:09:33
